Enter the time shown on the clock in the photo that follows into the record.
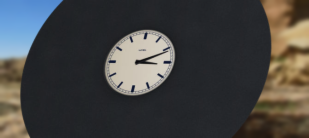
3:11
